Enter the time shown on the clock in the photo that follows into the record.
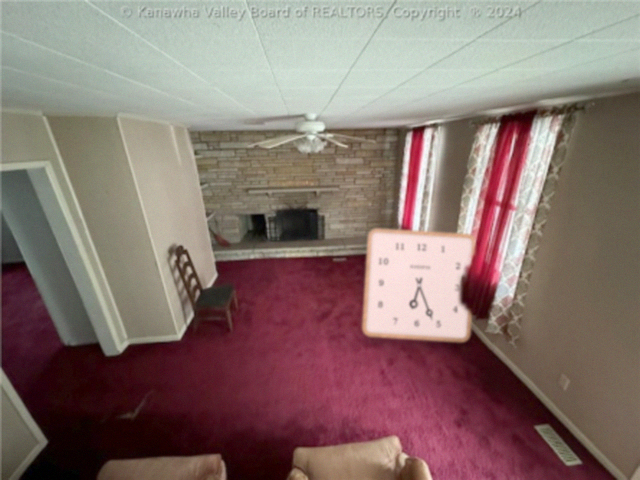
6:26
